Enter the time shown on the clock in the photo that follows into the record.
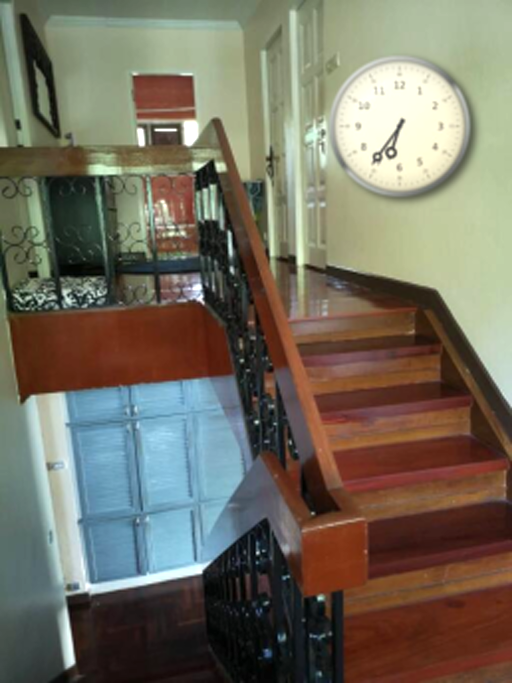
6:36
